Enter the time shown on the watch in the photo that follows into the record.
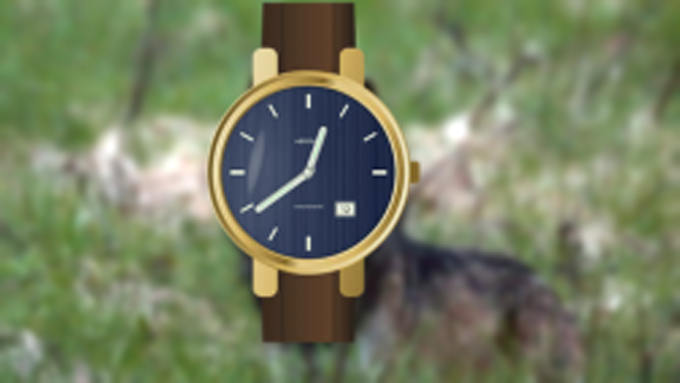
12:39
